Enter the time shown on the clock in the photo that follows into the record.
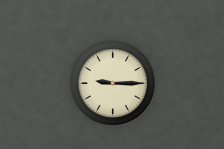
9:15
